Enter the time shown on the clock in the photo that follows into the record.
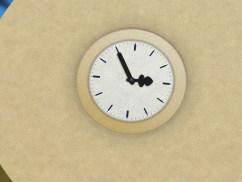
2:55
